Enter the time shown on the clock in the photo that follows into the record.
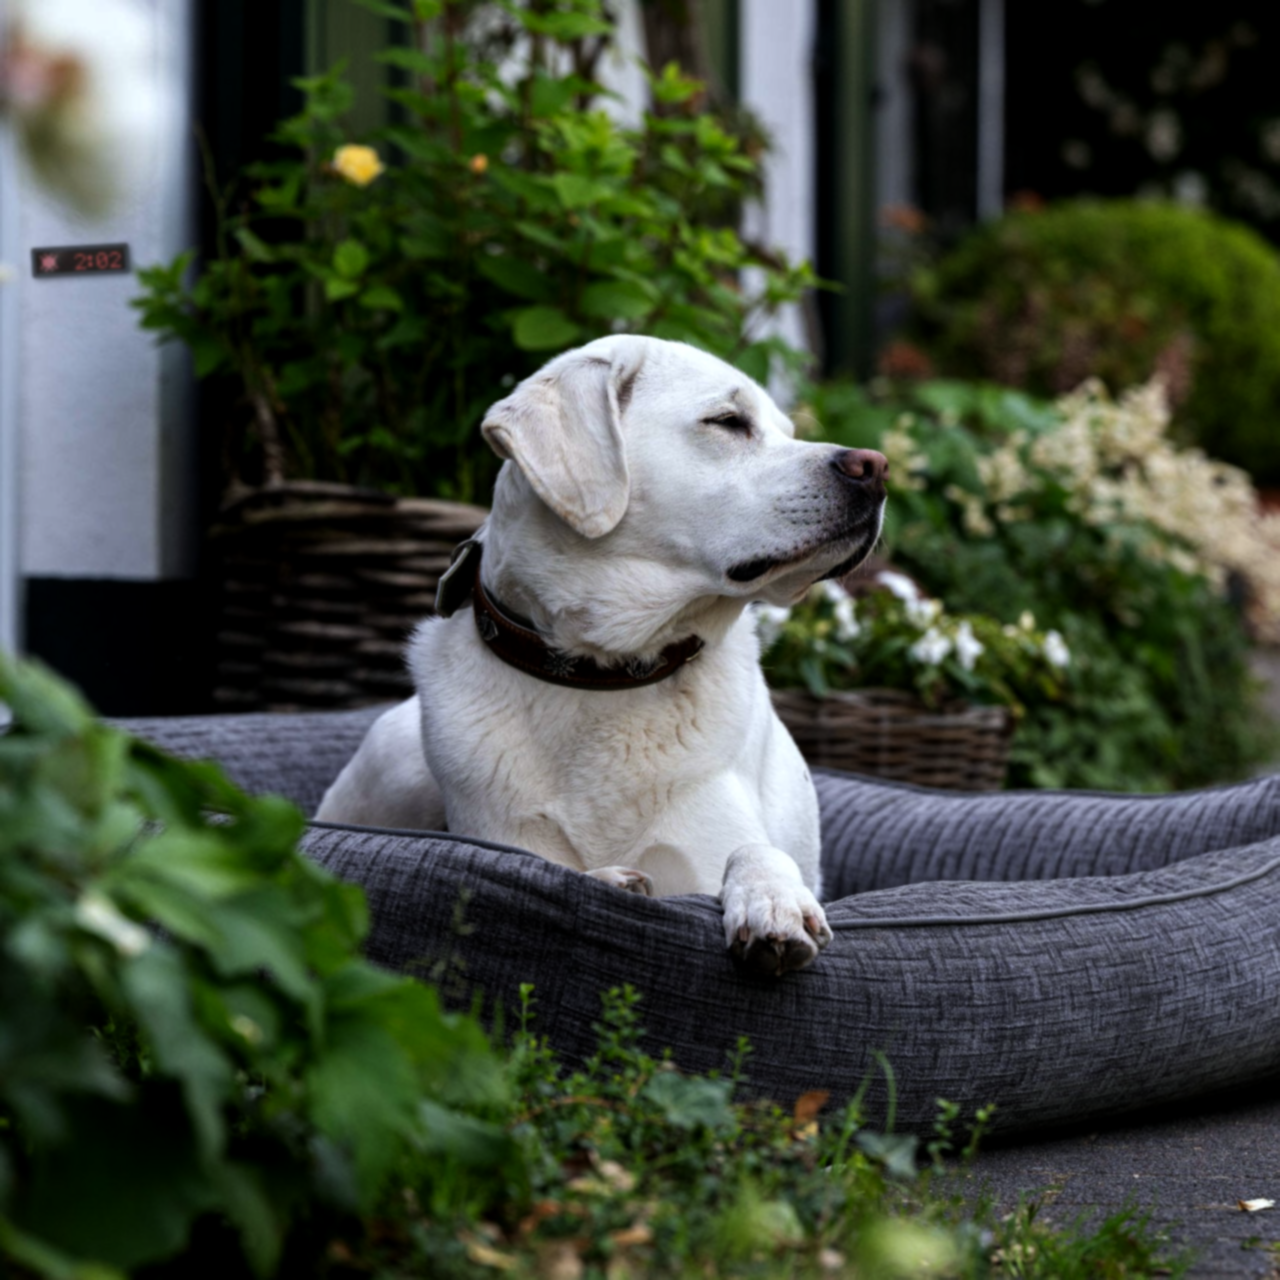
2:02
